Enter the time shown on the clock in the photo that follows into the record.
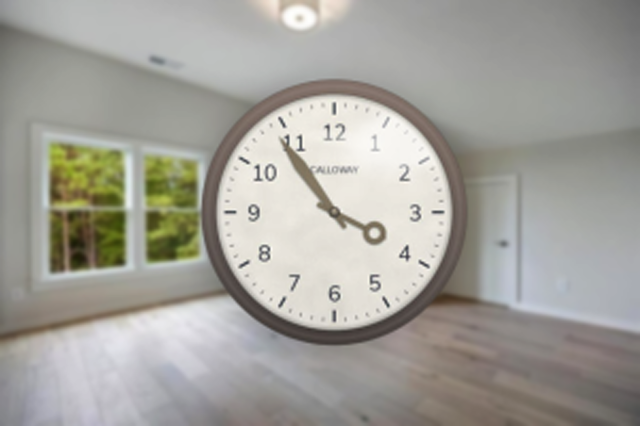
3:54
